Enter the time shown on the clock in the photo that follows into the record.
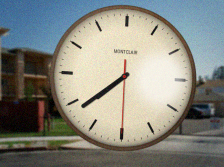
7:38:30
